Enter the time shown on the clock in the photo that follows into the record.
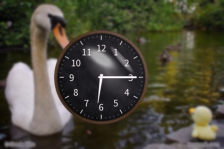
6:15
